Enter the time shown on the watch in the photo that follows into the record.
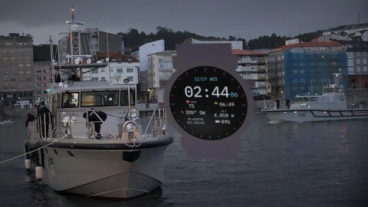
2:44
